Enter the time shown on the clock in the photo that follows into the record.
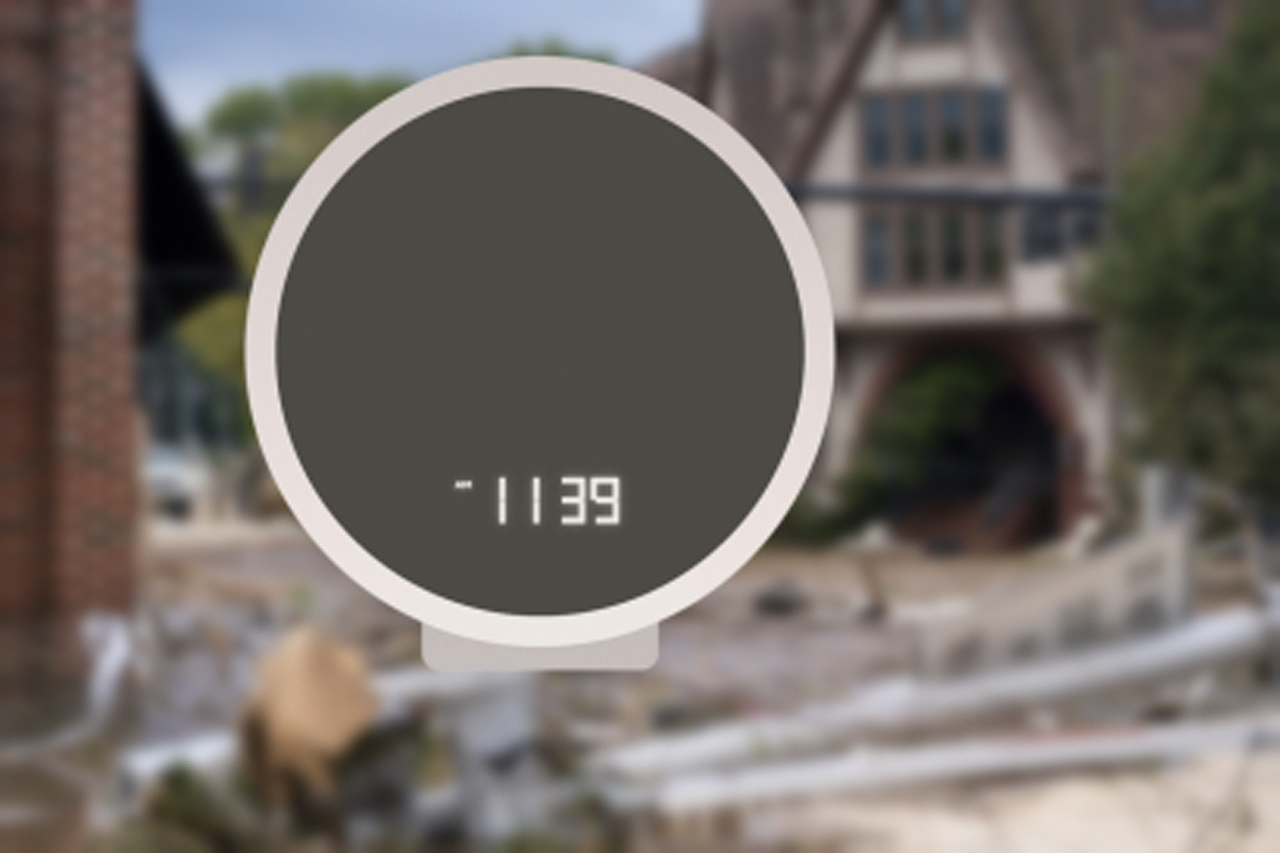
11:39
